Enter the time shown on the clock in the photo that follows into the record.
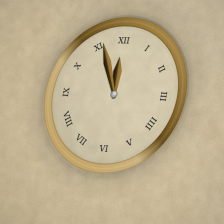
11:56
